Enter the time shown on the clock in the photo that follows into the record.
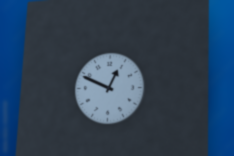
12:49
